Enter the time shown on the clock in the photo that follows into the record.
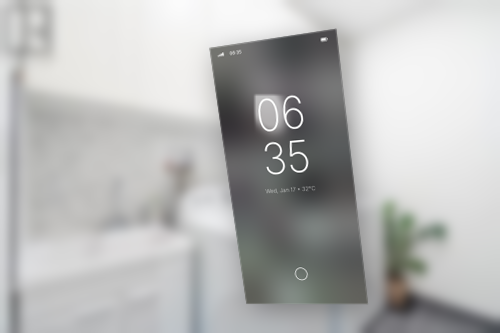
6:35
